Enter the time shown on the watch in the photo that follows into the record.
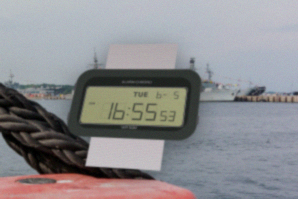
16:55:53
